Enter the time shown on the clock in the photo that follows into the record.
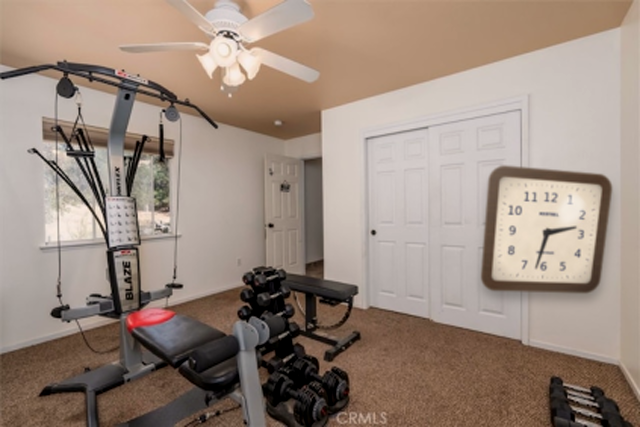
2:32
